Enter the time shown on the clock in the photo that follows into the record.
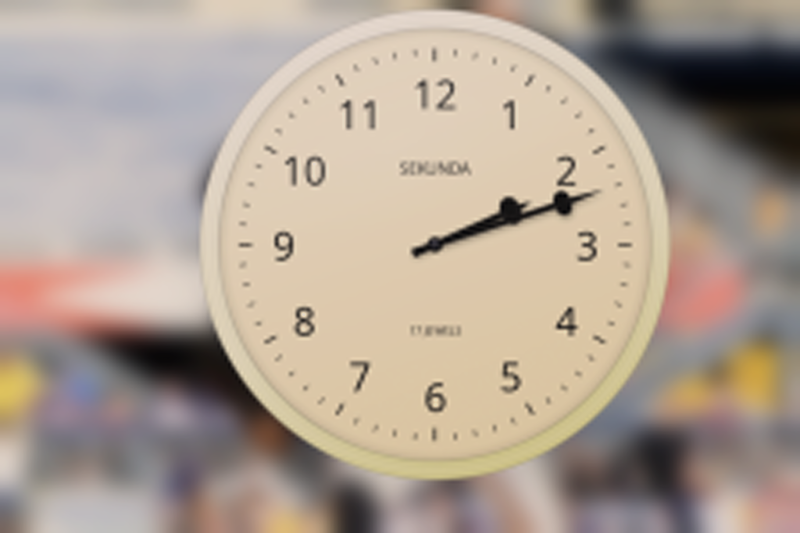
2:12
